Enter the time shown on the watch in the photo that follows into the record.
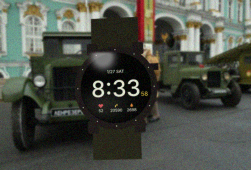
8:33
